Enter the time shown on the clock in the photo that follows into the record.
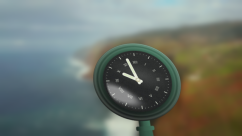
9:57
